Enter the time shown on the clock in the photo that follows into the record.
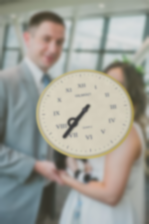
7:37
